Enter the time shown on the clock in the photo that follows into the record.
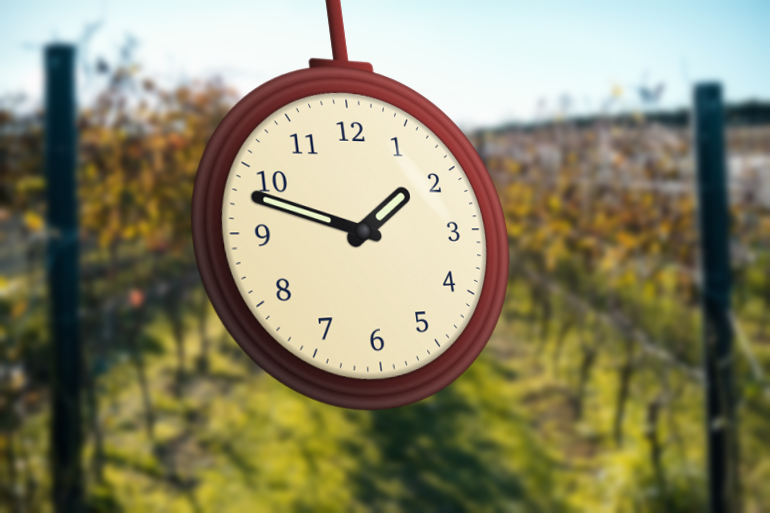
1:48
